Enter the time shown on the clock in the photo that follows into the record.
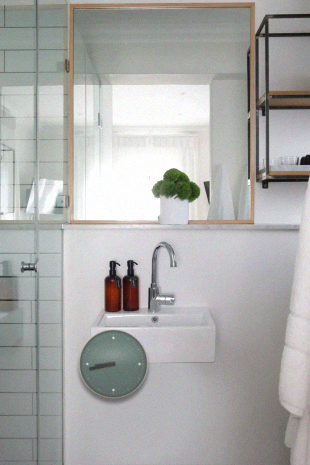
8:43
